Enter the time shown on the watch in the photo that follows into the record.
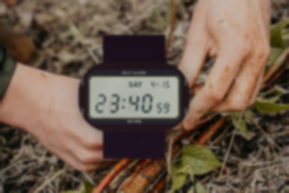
23:40
